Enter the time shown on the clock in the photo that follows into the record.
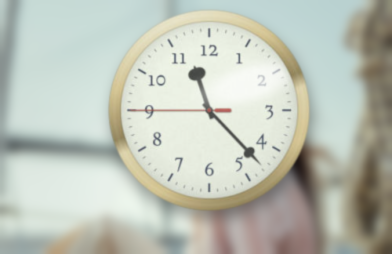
11:22:45
